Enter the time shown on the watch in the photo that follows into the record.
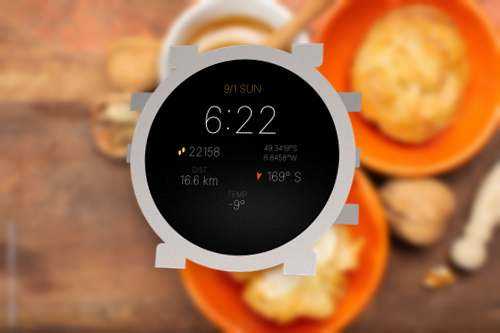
6:22
